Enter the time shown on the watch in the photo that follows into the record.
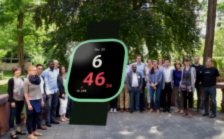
6:46
